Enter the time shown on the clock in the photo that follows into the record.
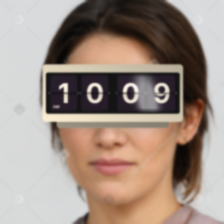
10:09
